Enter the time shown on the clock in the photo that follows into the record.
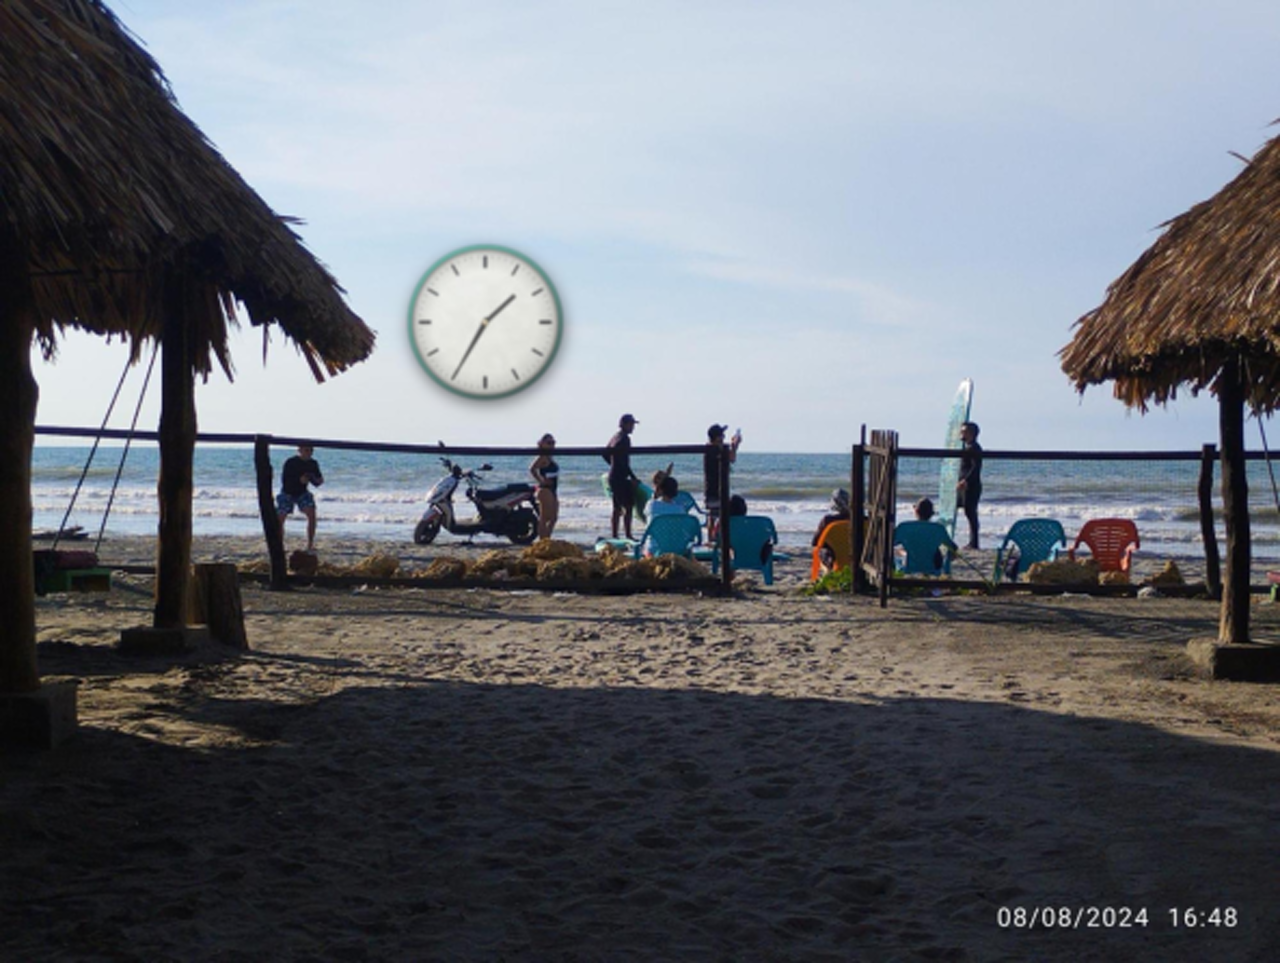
1:35
